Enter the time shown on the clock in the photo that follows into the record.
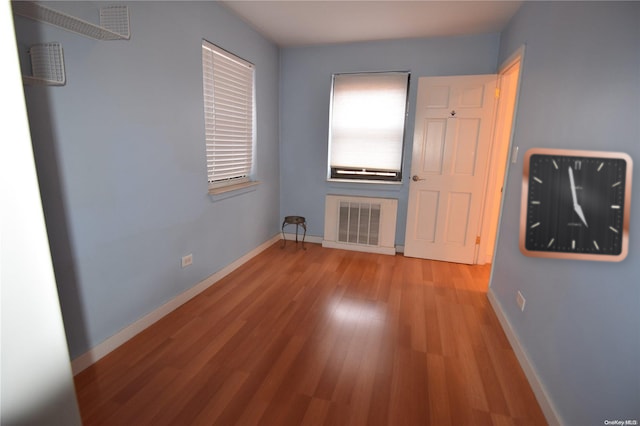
4:58
